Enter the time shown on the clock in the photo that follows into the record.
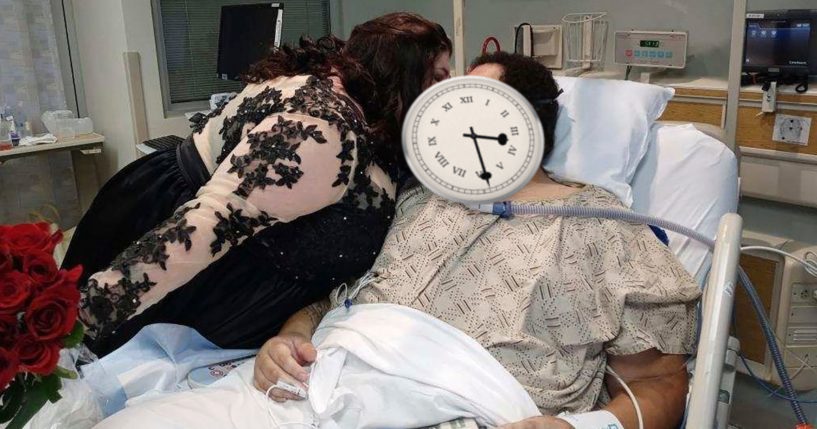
3:29
